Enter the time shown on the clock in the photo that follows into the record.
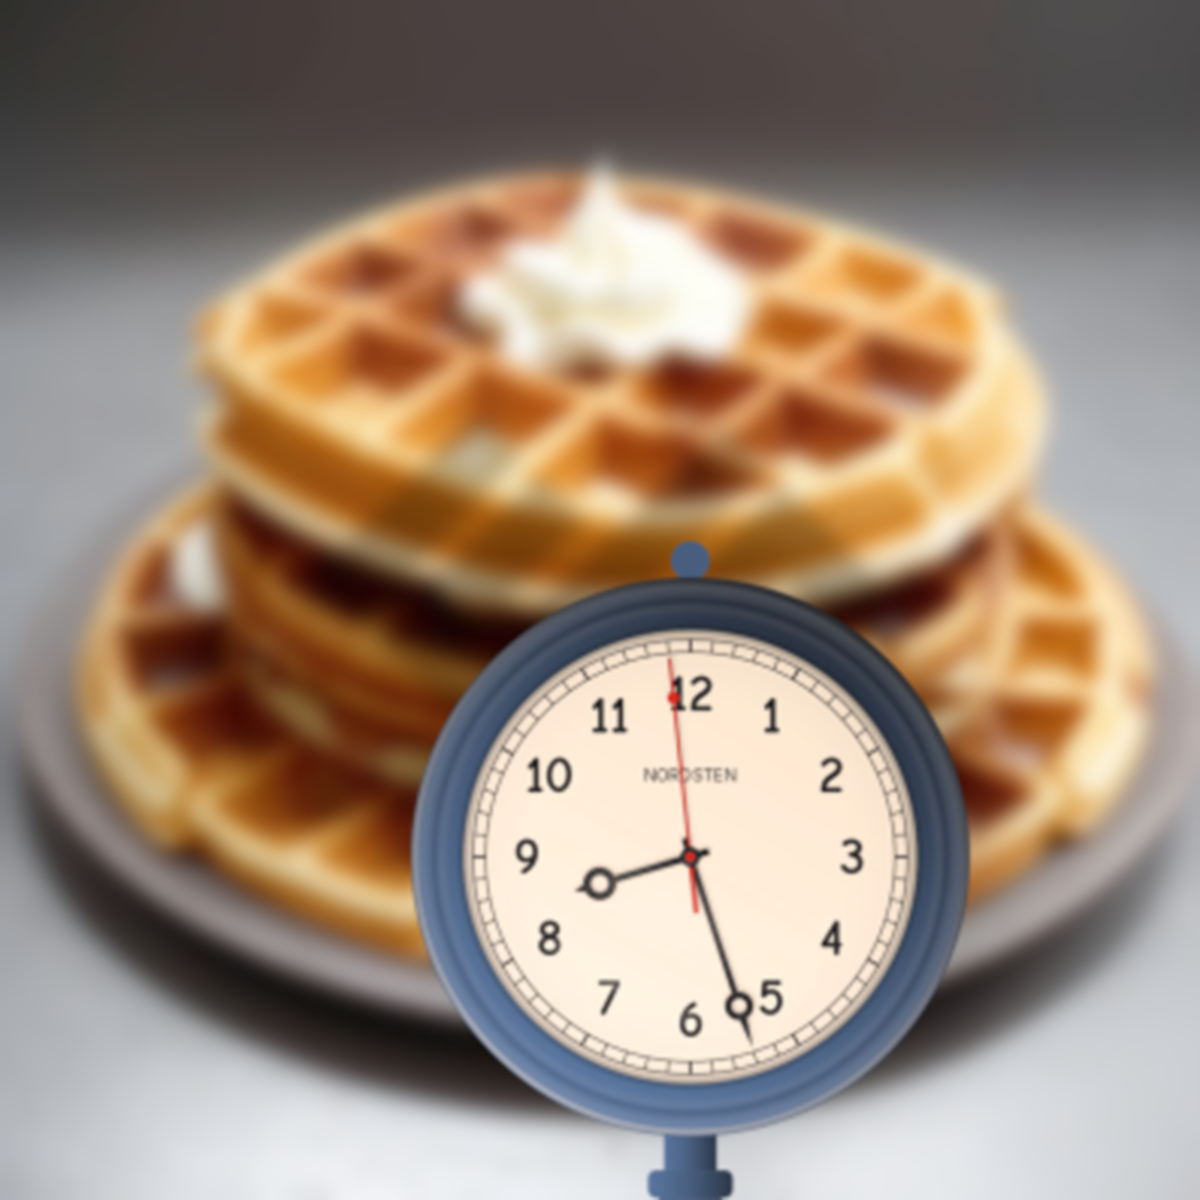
8:26:59
